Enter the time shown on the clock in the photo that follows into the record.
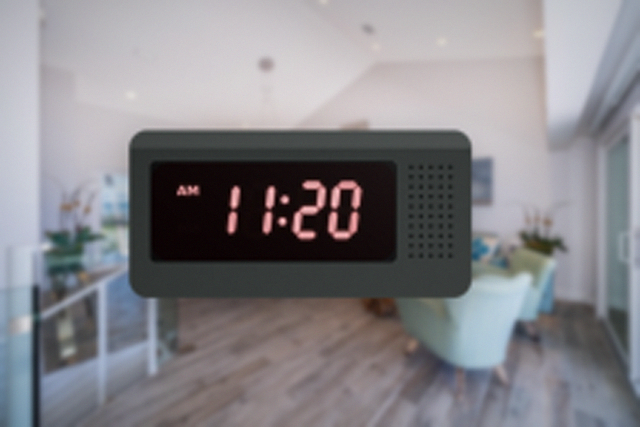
11:20
